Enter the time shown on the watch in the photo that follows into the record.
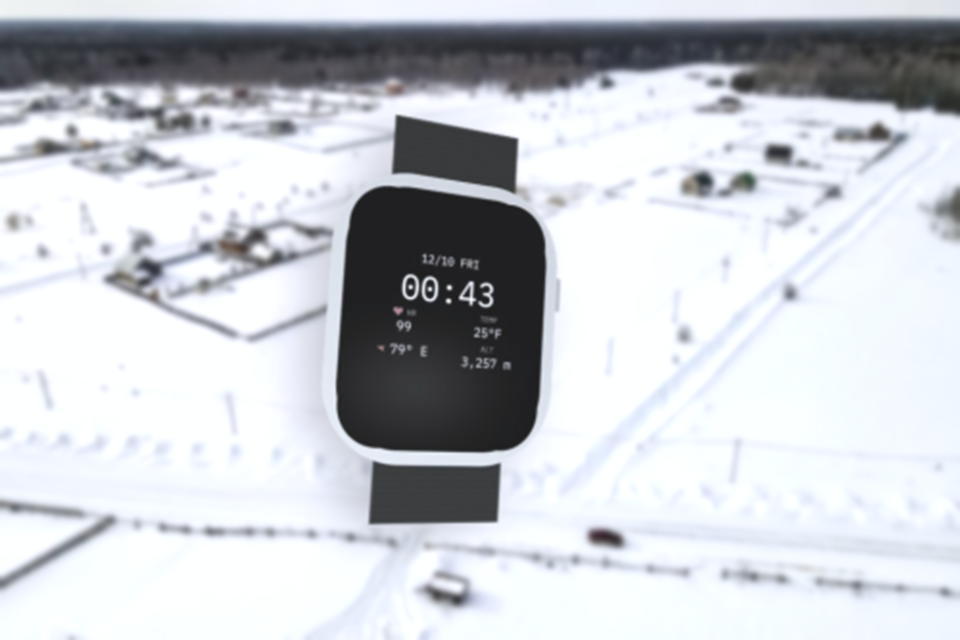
0:43
